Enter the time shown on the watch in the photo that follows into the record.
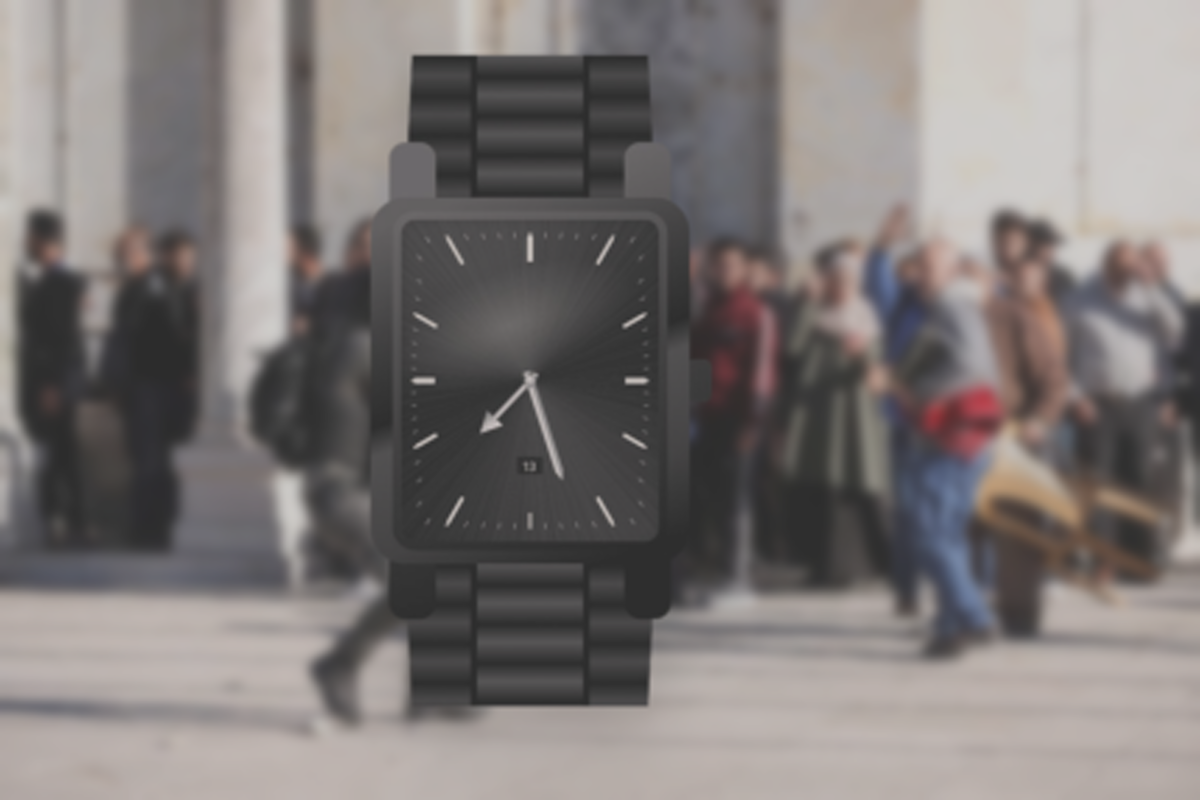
7:27
